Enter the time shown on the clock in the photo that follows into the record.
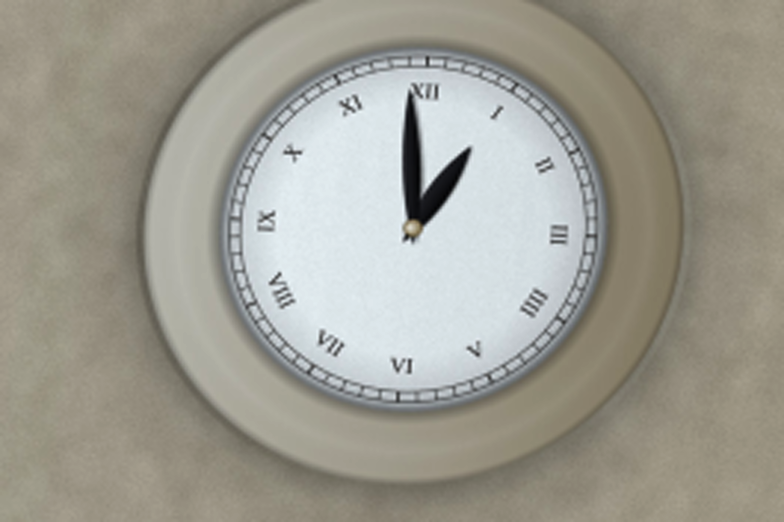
12:59
